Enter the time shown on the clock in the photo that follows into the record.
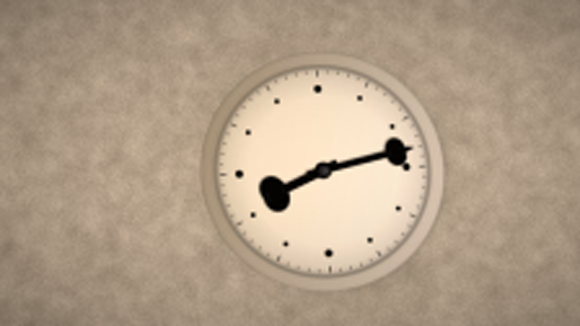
8:13
